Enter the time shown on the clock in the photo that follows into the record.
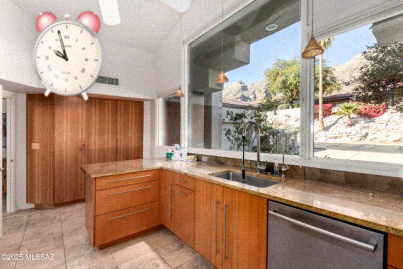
9:57
